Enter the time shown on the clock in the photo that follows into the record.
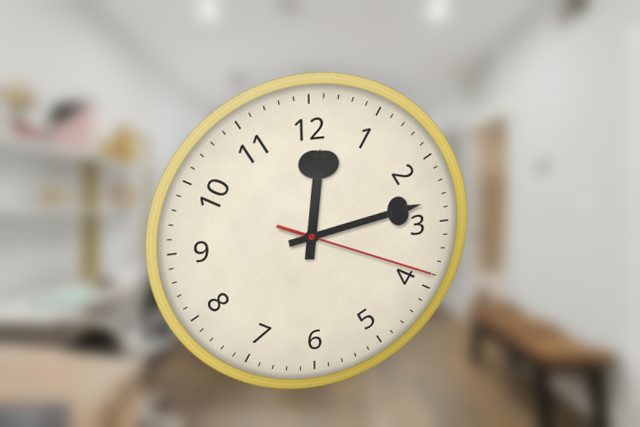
12:13:19
